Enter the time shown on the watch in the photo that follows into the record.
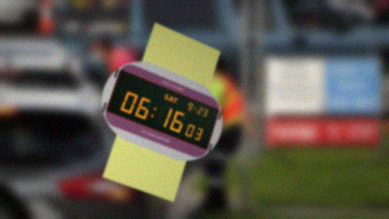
6:16:03
